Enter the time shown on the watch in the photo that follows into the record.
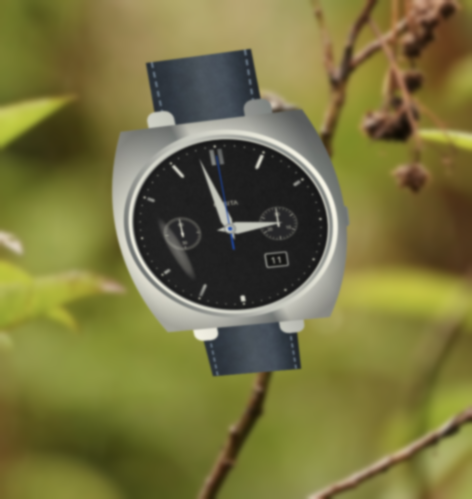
2:58
